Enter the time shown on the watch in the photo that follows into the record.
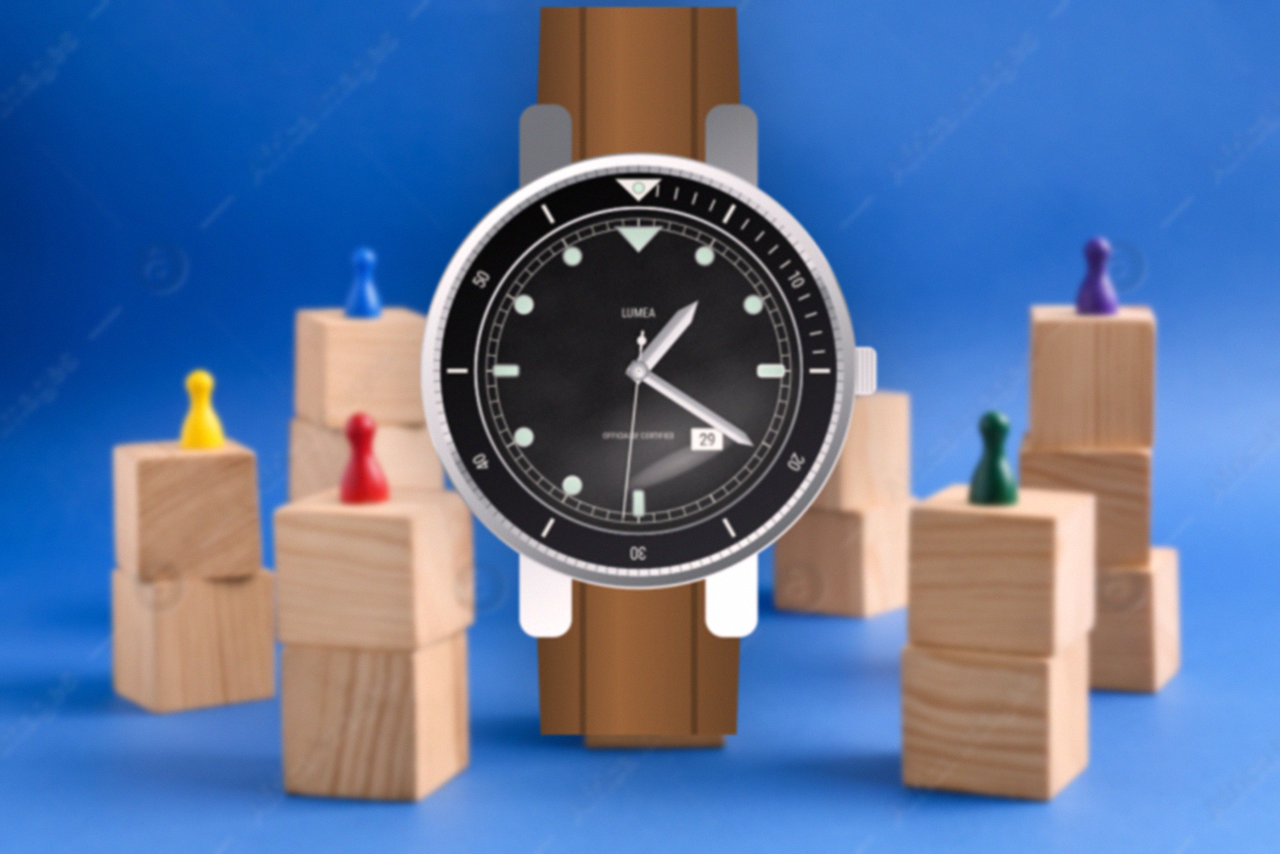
1:20:31
